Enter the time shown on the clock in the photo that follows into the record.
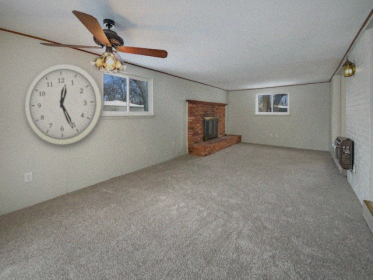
12:26
